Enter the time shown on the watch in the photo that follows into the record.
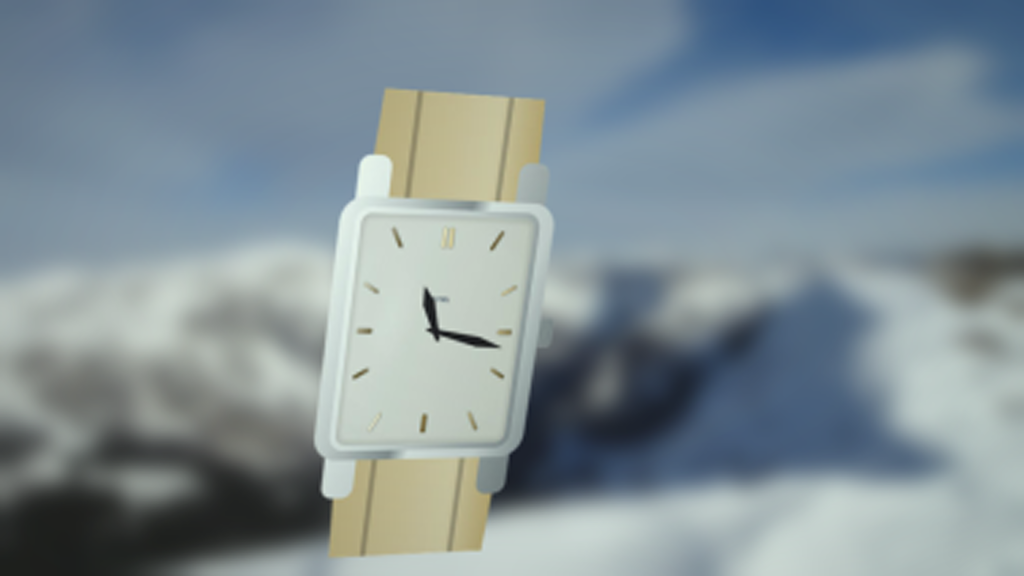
11:17
